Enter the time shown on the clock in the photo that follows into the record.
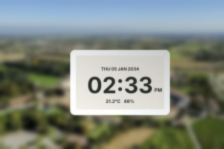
2:33
